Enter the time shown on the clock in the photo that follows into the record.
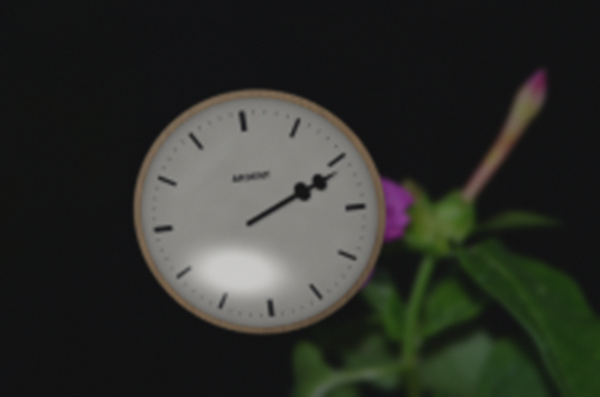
2:11
